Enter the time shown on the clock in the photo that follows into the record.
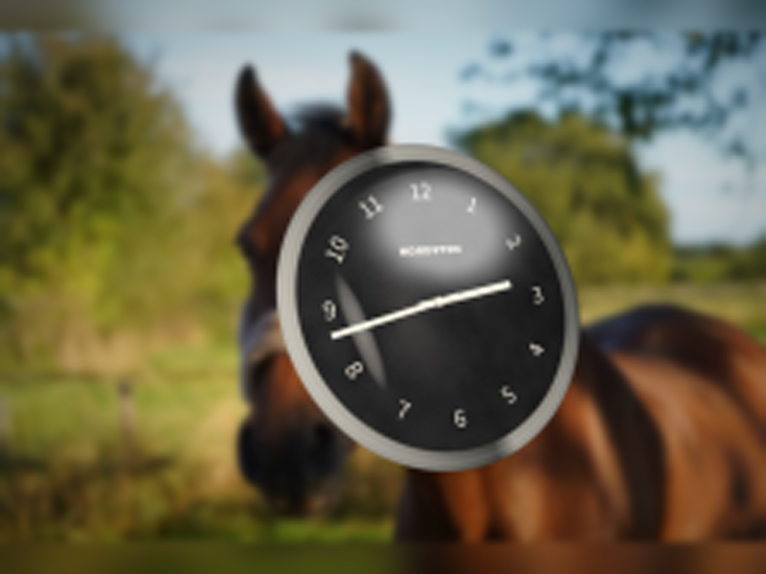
2:43
